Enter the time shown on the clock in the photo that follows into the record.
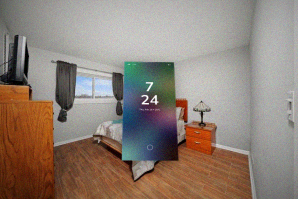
7:24
